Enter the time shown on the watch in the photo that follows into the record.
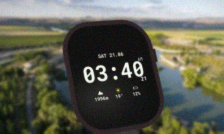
3:40
